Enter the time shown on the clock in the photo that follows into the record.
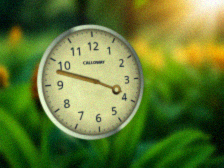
3:48
